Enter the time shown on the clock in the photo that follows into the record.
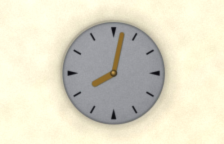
8:02
